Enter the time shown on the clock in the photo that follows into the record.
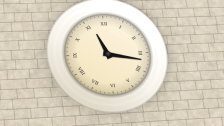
11:17
